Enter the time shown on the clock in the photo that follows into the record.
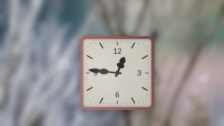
12:46
